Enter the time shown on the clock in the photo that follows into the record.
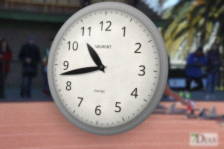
10:43
